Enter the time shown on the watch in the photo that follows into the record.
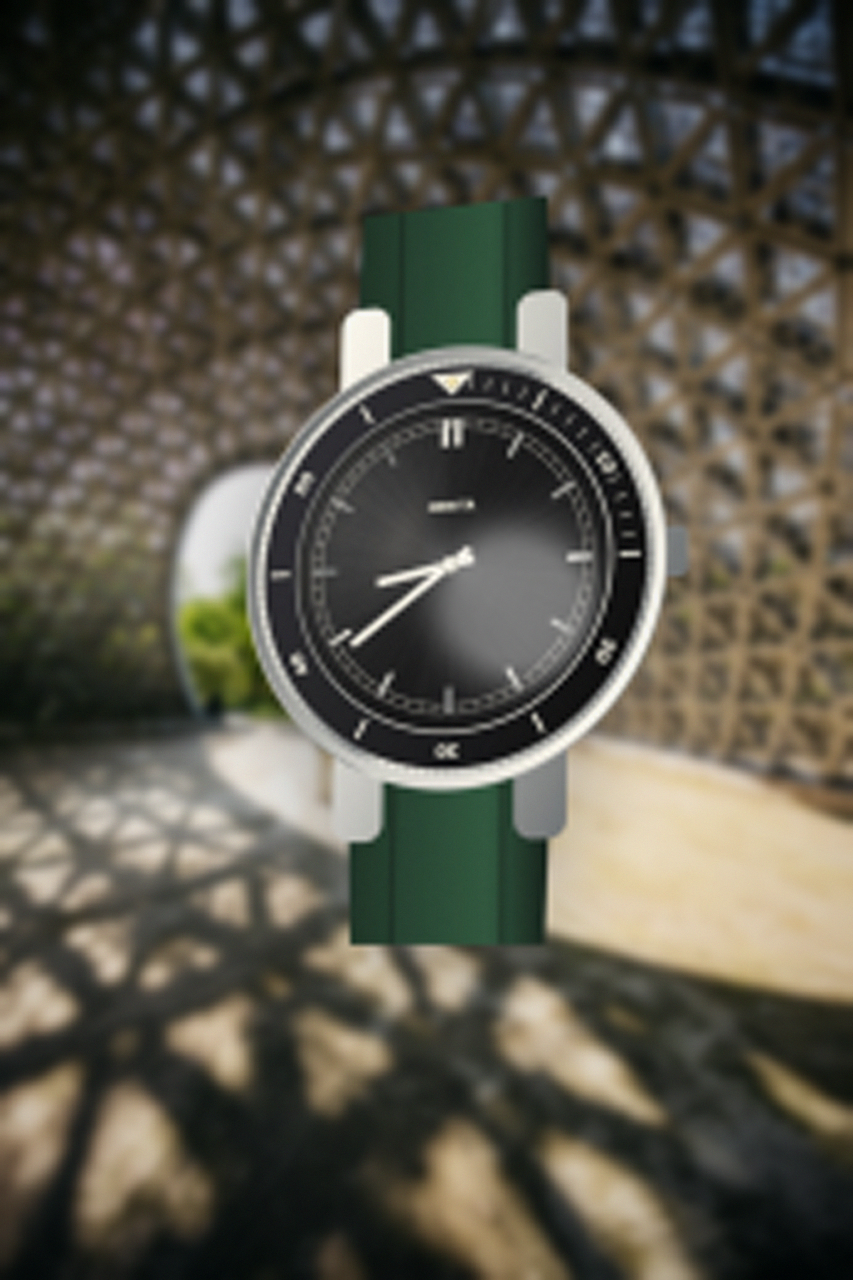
8:39
